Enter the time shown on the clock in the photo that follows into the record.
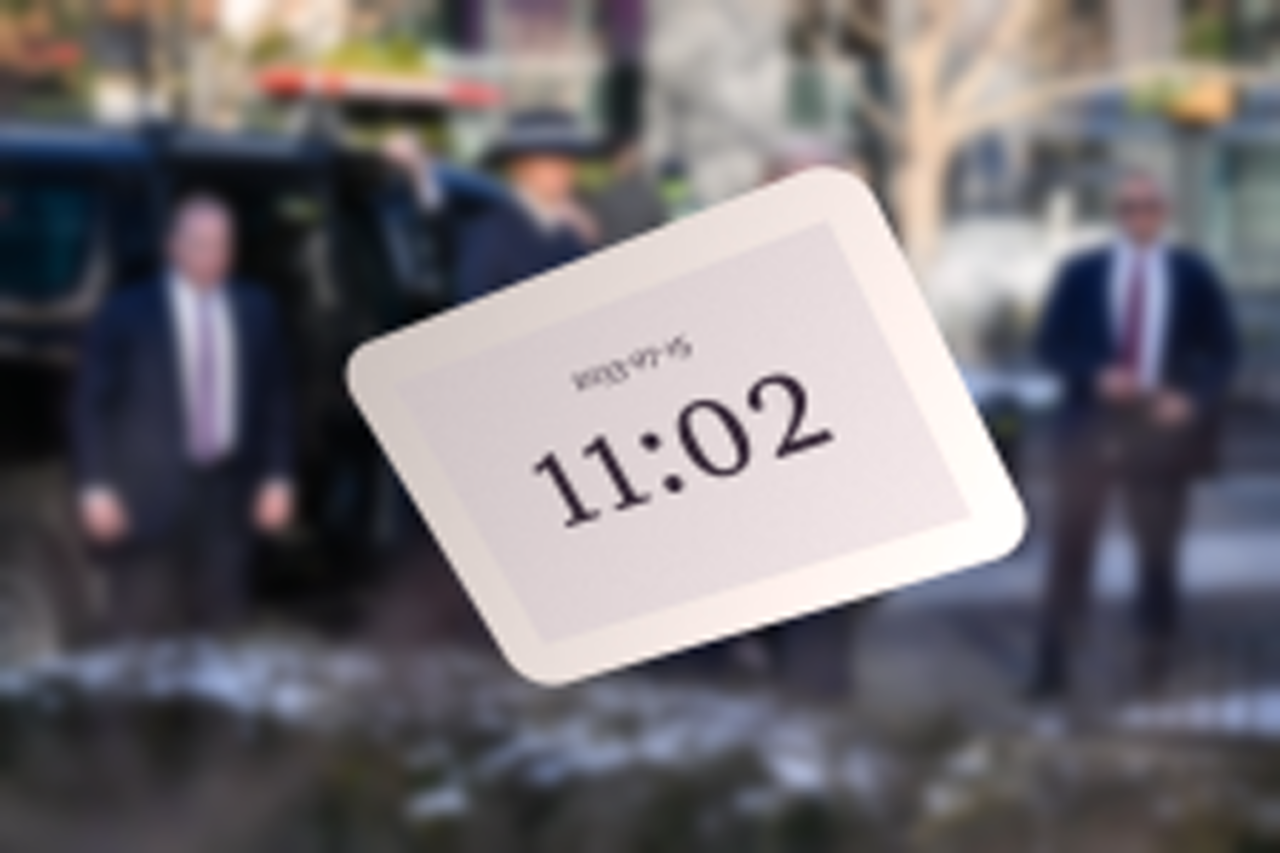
11:02
